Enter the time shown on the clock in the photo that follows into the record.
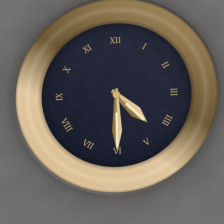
4:30
